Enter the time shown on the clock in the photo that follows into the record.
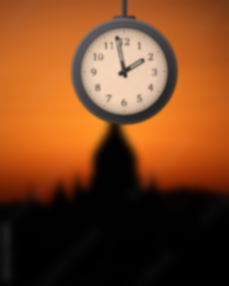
1:58
